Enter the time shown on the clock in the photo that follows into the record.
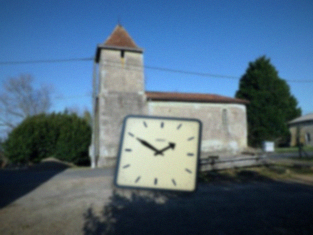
1:50
